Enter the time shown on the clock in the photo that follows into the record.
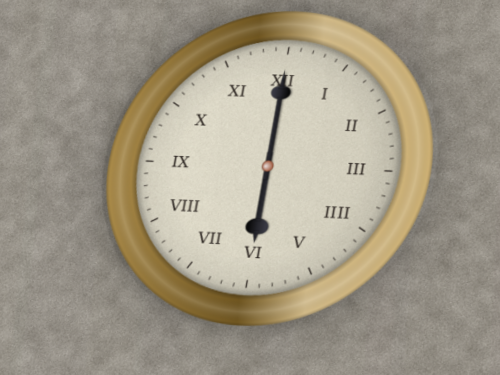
6:00
